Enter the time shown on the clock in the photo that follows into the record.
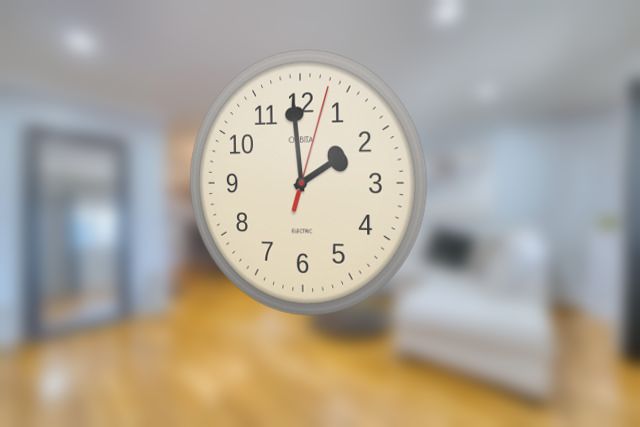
1:59:03
